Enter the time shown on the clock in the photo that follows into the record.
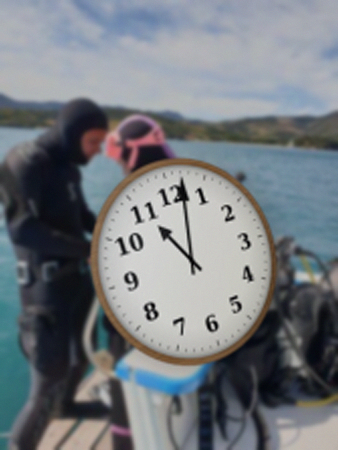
11:02
